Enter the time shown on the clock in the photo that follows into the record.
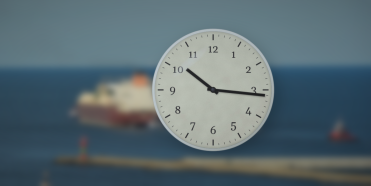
10:16
